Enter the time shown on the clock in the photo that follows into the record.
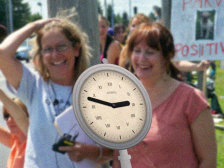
2:48
